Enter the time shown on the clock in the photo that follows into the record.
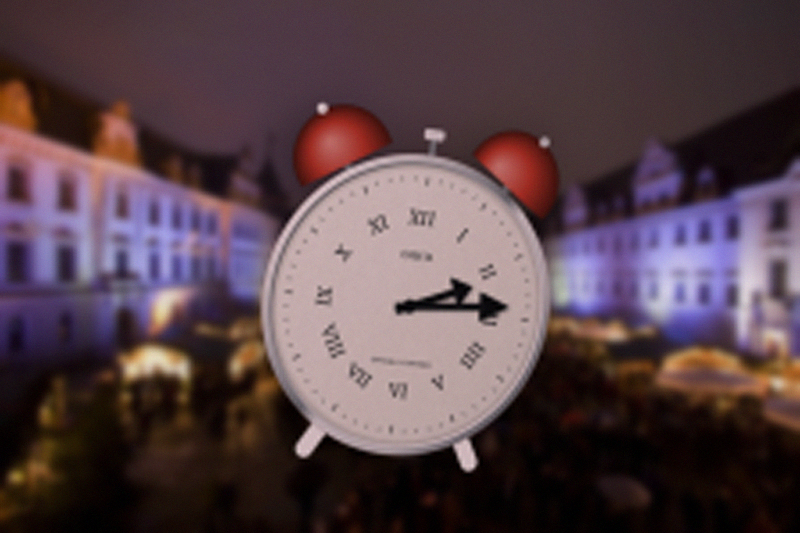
2:14
